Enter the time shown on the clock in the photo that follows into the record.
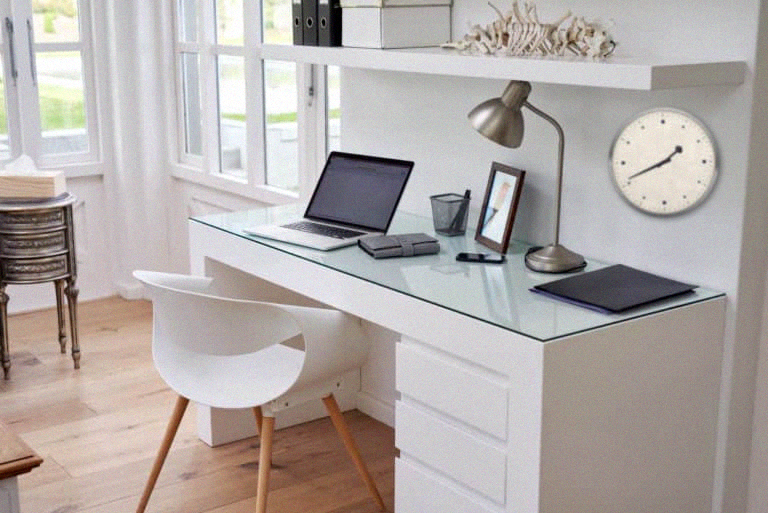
1:41
